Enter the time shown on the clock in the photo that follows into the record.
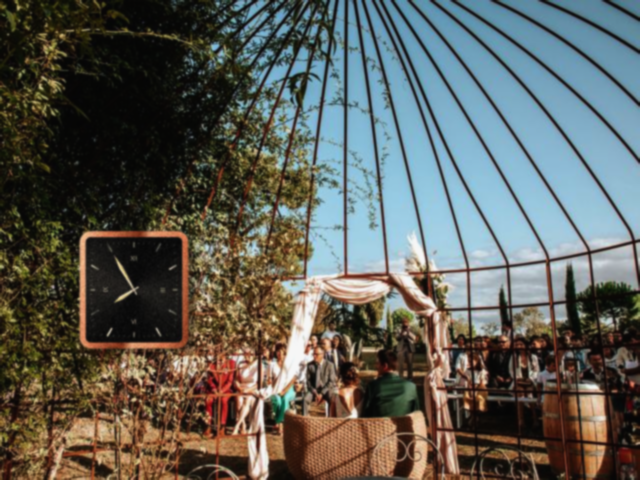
7:55
